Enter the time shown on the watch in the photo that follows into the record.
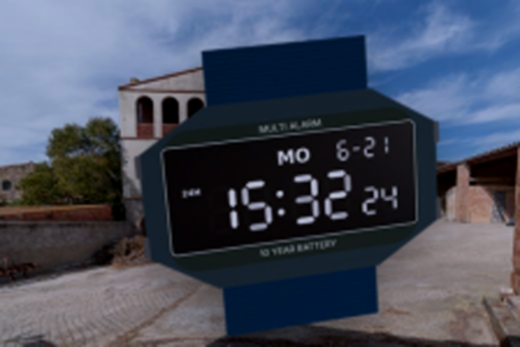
15:32:24
